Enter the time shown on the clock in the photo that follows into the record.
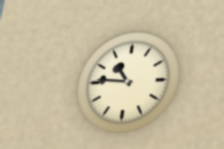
10:46
